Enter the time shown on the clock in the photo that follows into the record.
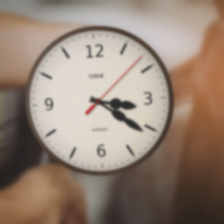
3:21:08
